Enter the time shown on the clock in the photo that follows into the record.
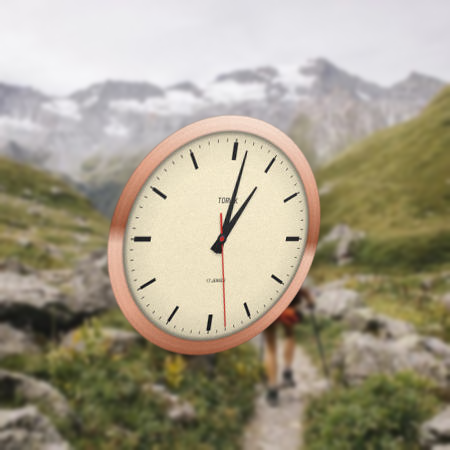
1:01:28
